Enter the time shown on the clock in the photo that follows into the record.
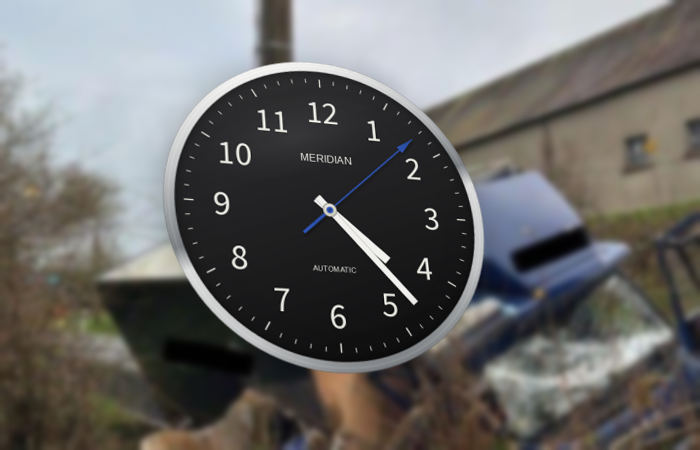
4:23:08
